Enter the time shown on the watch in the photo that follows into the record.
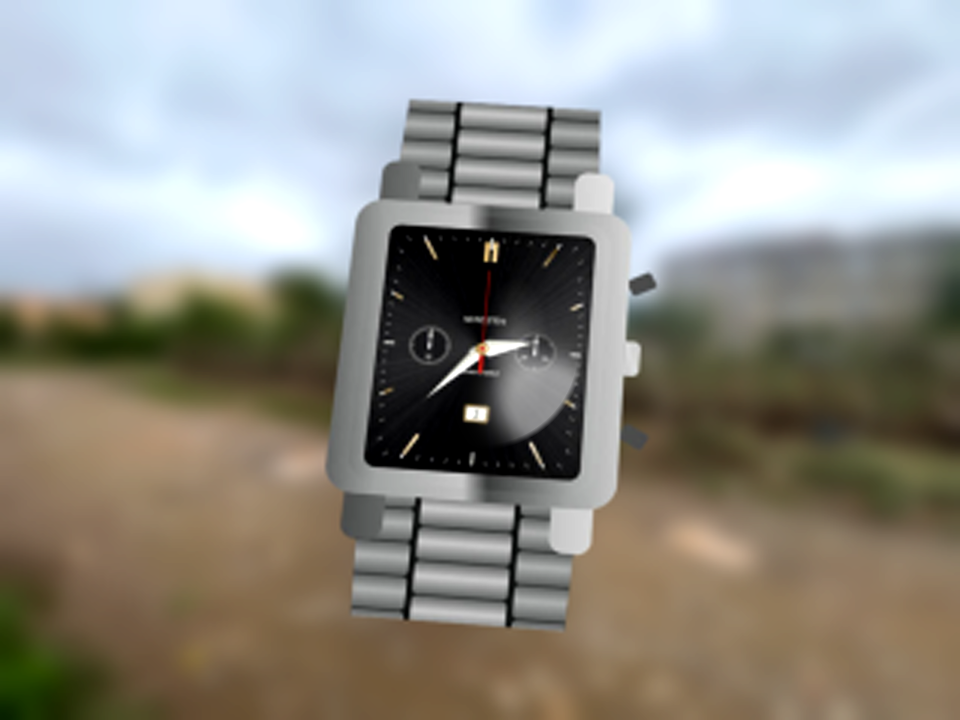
2:37
